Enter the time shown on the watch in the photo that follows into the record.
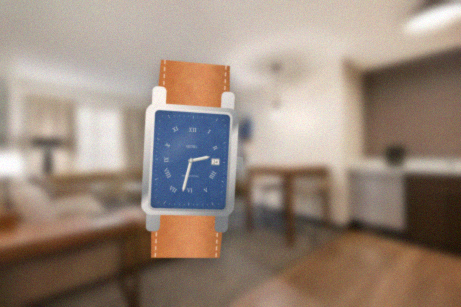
2:32
